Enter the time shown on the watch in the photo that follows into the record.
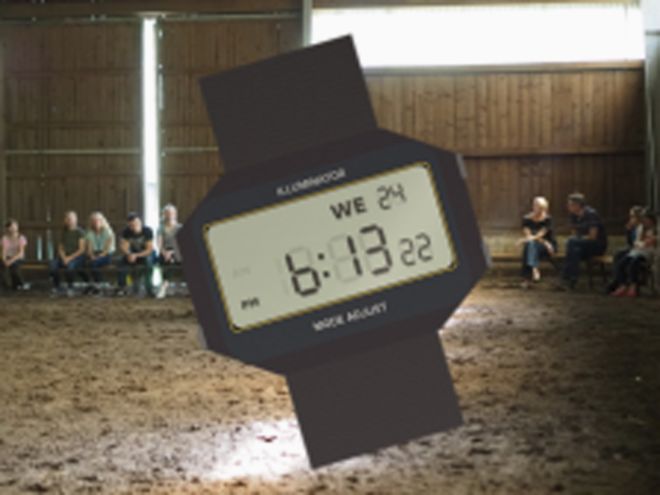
6:13:22
